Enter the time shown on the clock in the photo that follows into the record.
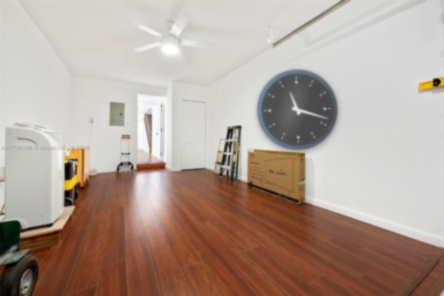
11:18
